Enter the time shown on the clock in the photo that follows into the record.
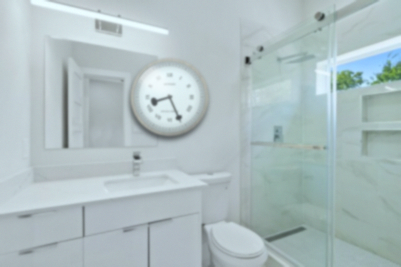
8:26
